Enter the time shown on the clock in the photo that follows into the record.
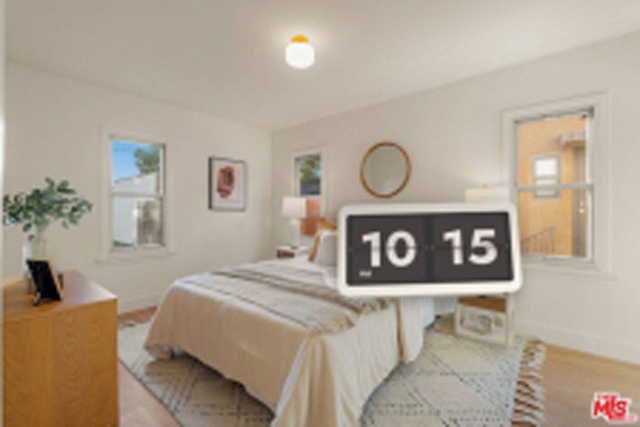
10:15
